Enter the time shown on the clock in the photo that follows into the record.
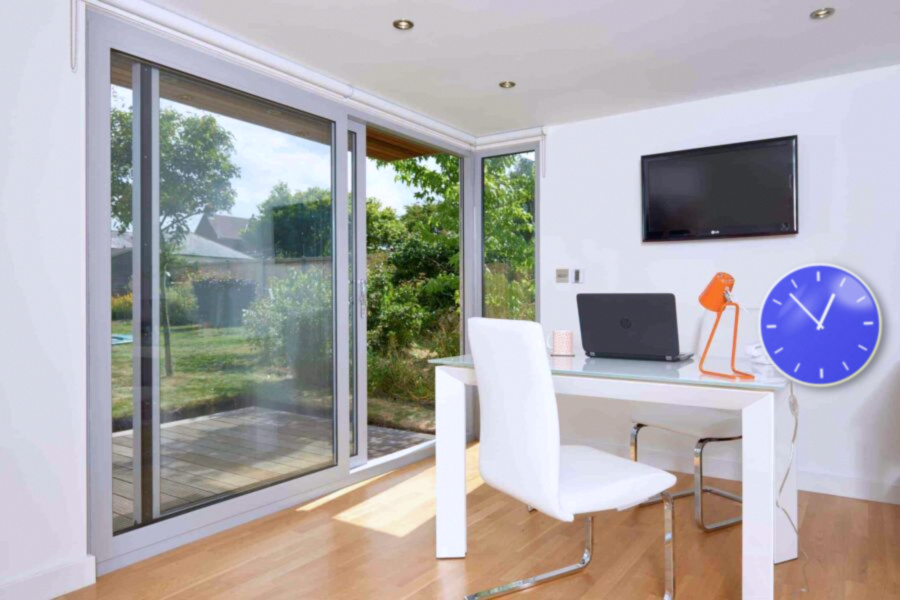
12:53
